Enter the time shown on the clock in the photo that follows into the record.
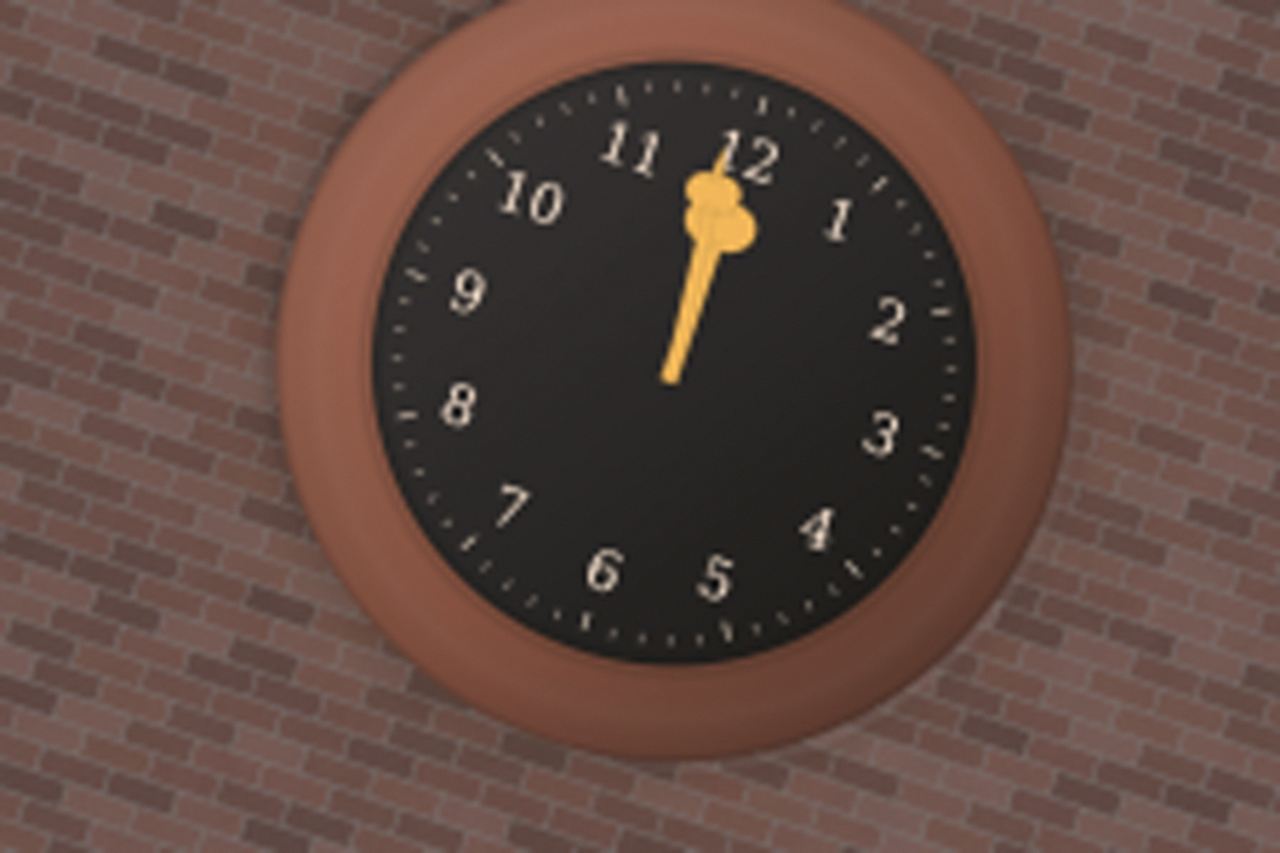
11:59
